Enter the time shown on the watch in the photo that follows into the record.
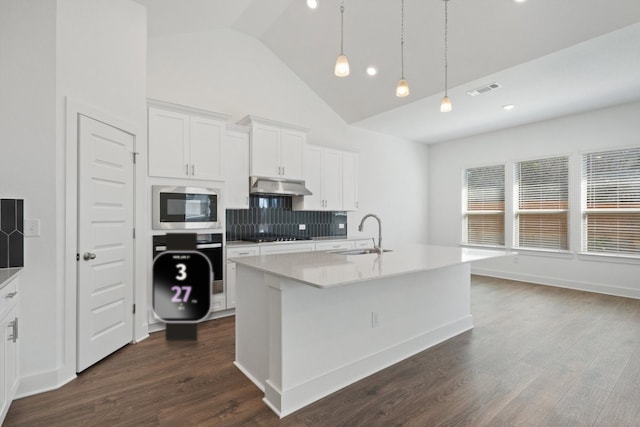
3:27
